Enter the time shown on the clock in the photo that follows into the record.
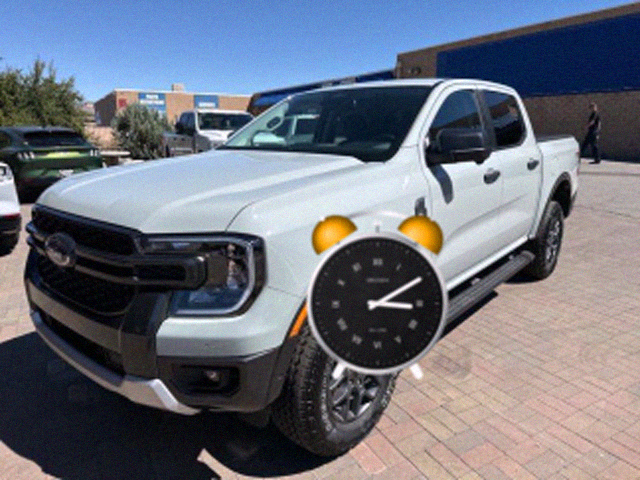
3:10
